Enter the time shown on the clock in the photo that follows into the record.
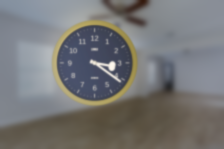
3:21
